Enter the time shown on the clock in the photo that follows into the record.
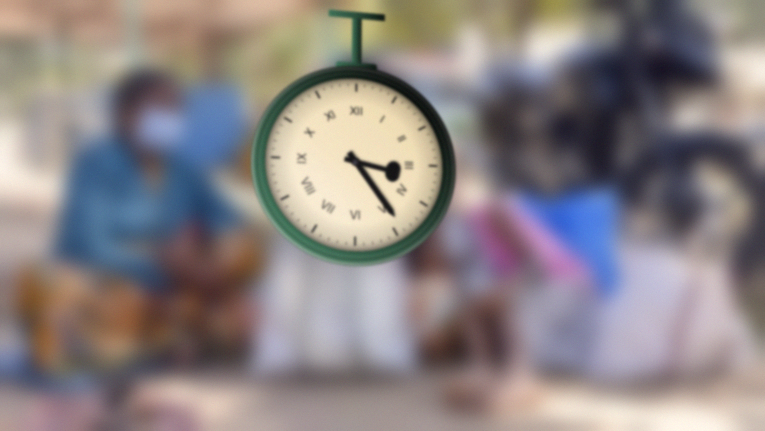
3:24
